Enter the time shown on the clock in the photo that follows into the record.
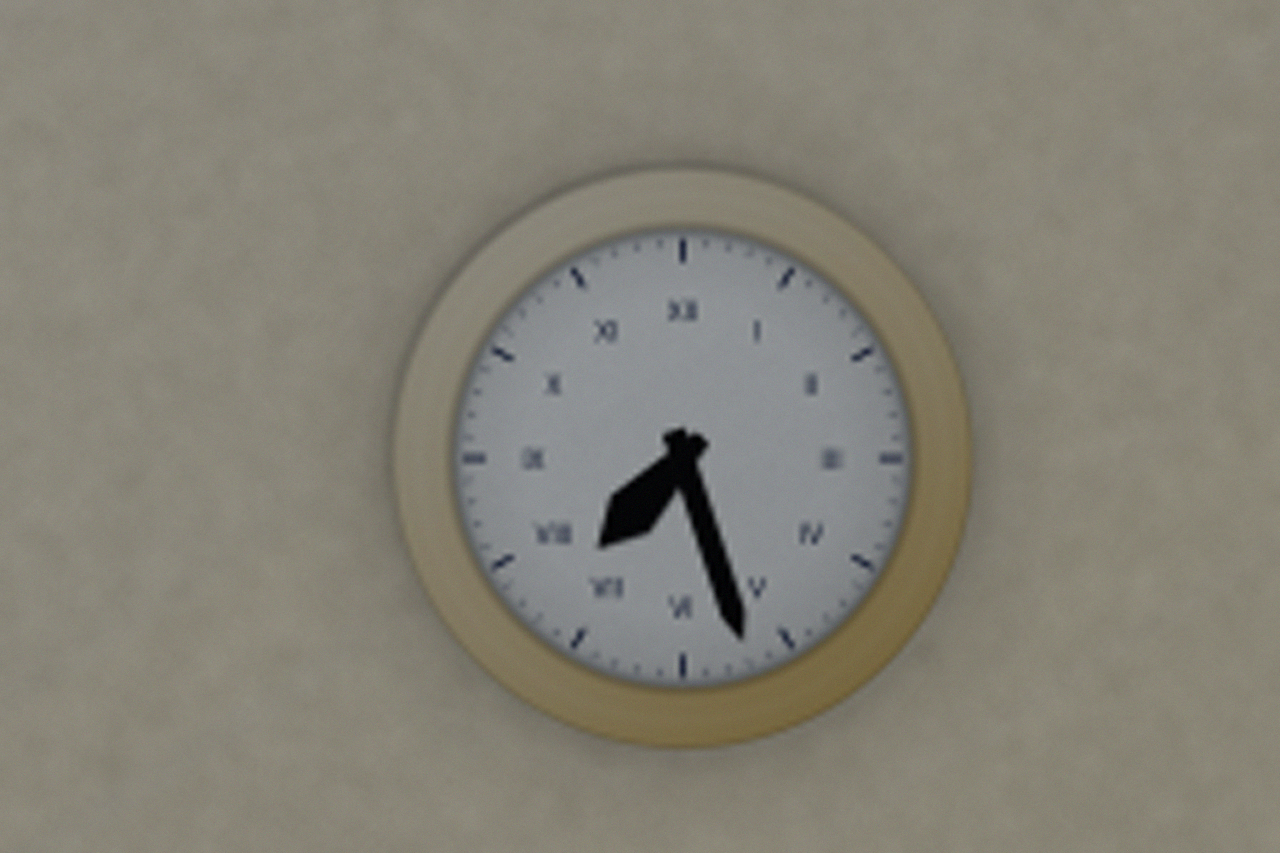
7:27
